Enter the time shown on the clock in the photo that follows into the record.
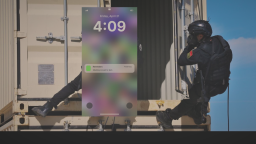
4:09
